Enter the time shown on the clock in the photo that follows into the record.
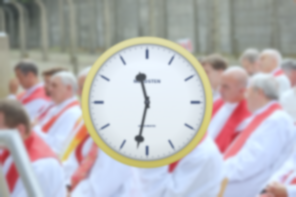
11:32
